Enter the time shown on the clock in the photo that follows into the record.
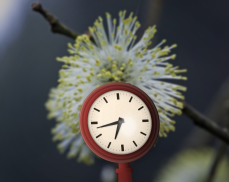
6:43
